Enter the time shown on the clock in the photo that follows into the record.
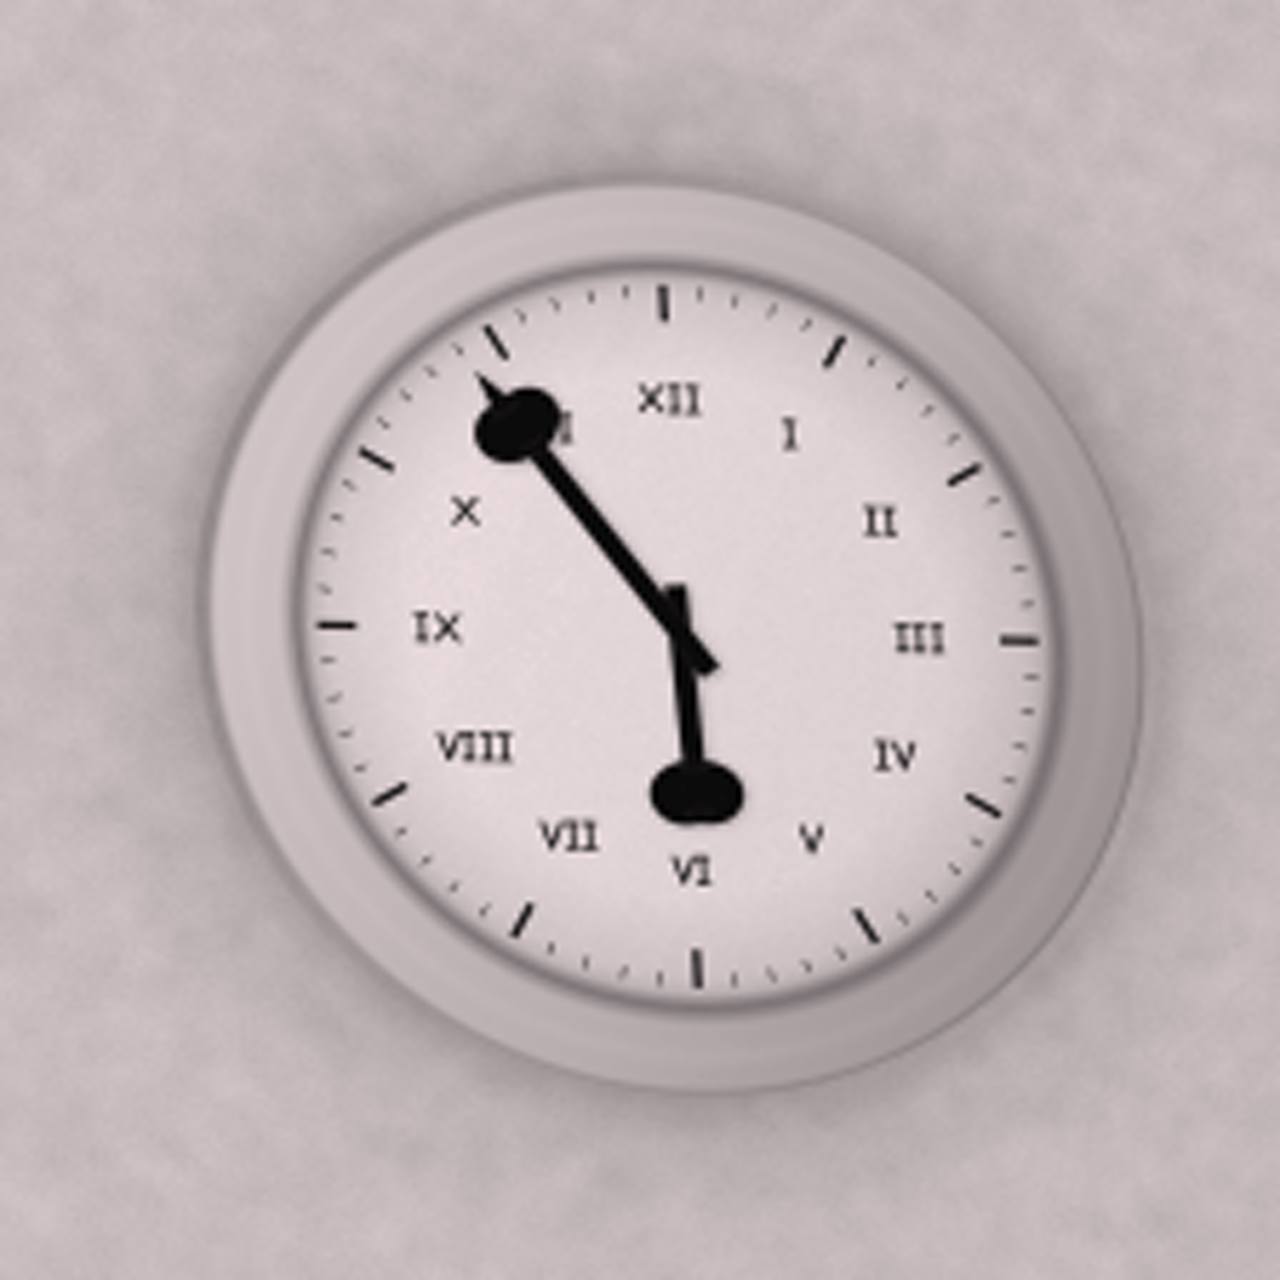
5:54
